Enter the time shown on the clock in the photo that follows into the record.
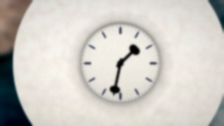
1:32
